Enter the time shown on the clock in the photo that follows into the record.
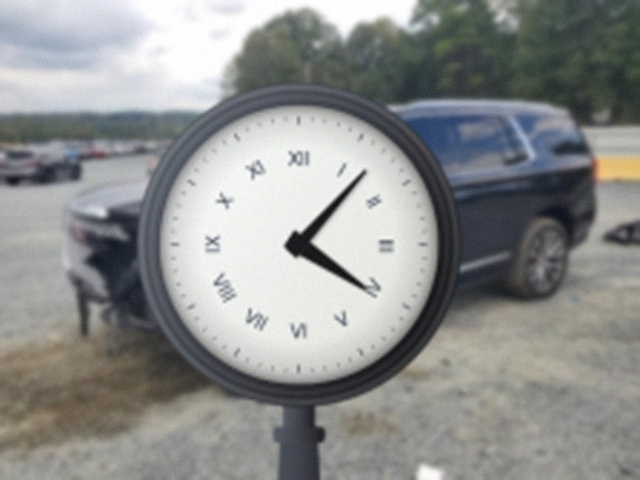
4:07
